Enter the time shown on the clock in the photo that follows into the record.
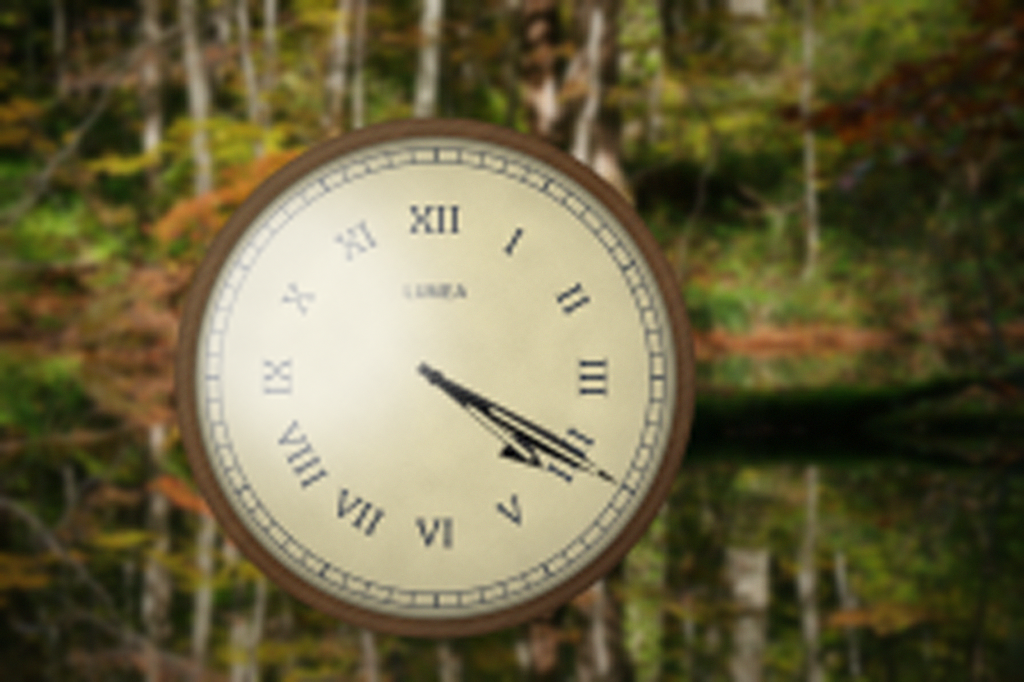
4:20
